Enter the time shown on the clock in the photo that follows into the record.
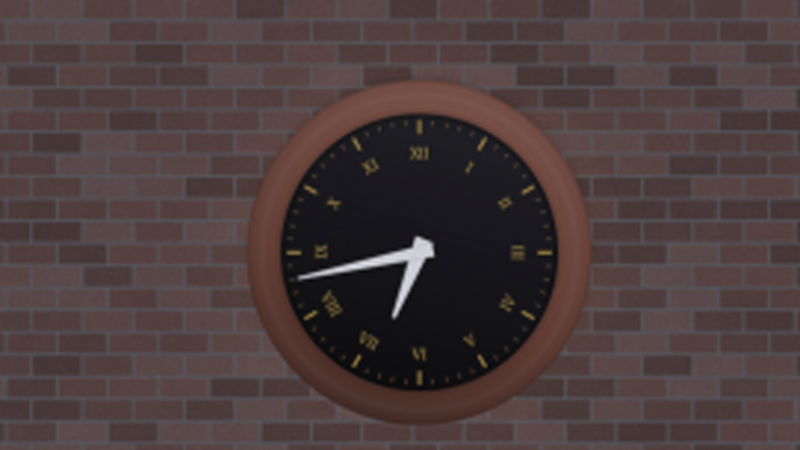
6:43
